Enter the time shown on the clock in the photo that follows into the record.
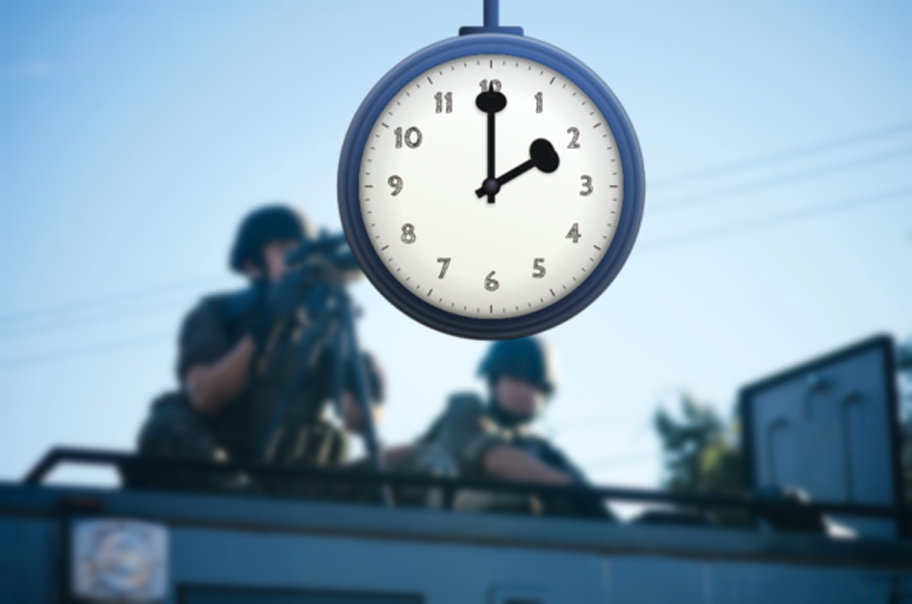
2:00
